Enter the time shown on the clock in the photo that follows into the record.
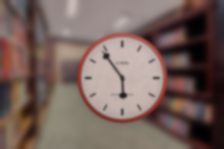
5:54
